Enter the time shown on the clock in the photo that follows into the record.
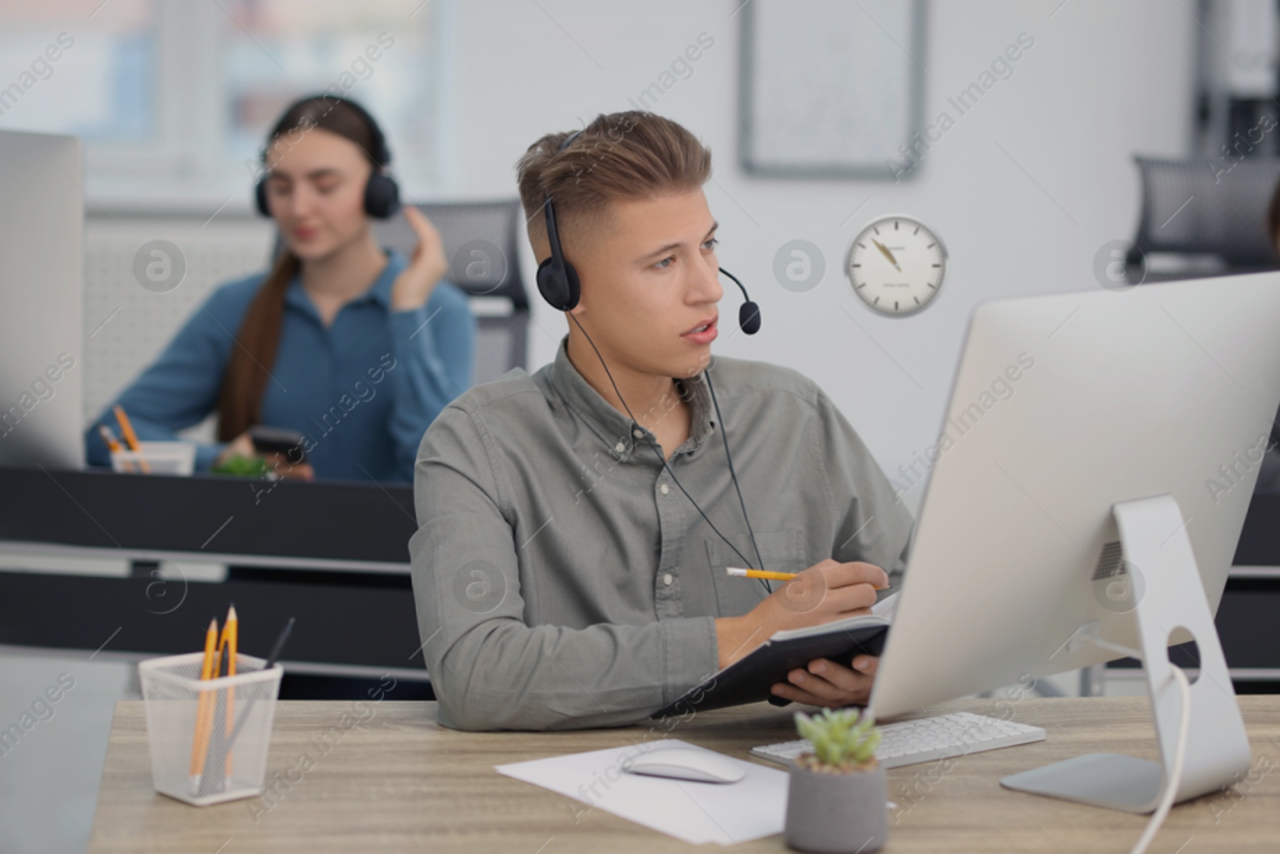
10:53
